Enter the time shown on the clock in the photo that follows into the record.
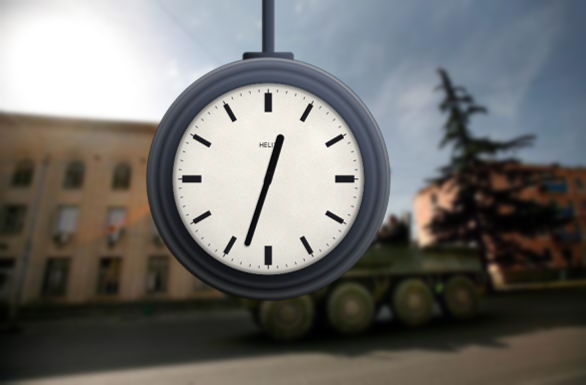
12:33
